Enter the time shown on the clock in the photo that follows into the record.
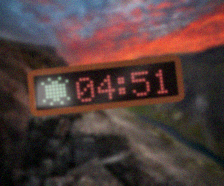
4:51
